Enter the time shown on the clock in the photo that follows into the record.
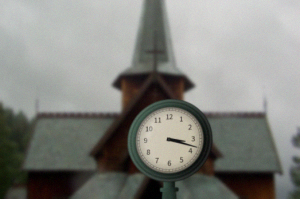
3:18
